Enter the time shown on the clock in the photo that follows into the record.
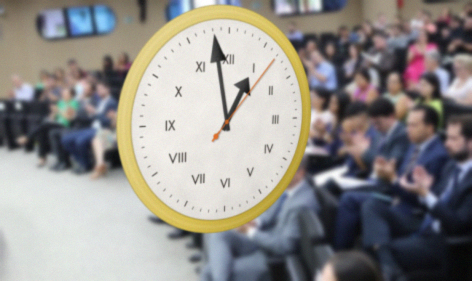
12:58:07
